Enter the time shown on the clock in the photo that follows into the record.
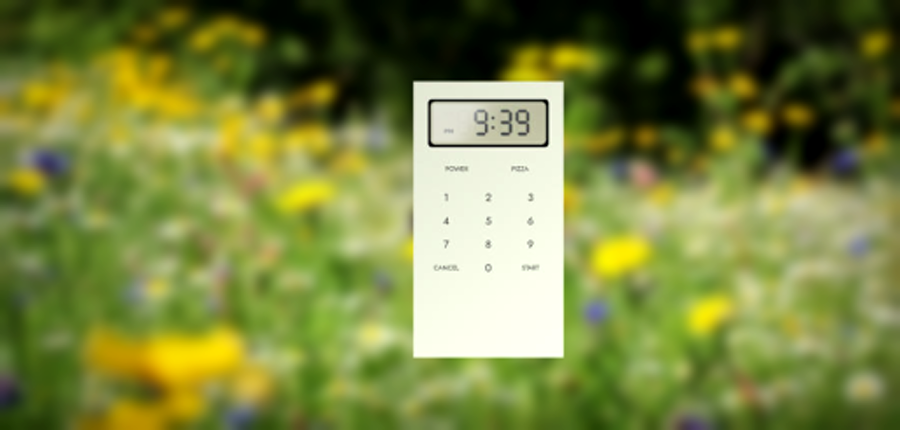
9:39
